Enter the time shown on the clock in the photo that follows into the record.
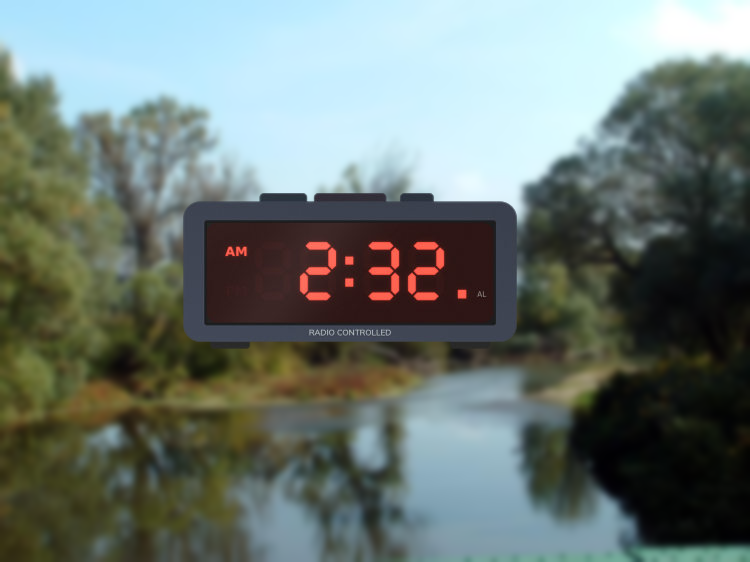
2:32
